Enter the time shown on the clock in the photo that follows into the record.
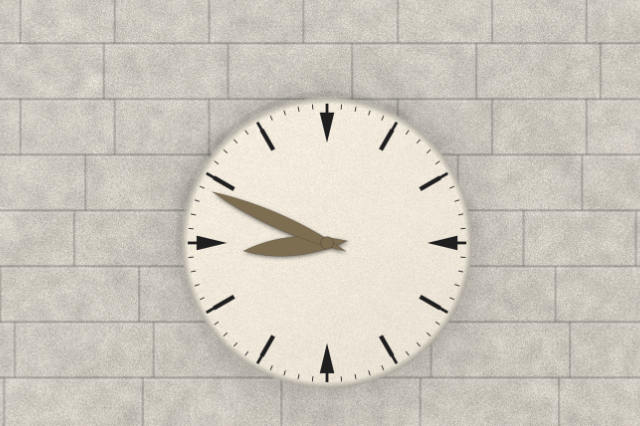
8:49
